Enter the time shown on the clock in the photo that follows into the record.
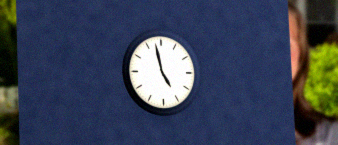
4:58
